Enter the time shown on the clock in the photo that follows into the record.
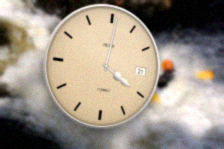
4:01
